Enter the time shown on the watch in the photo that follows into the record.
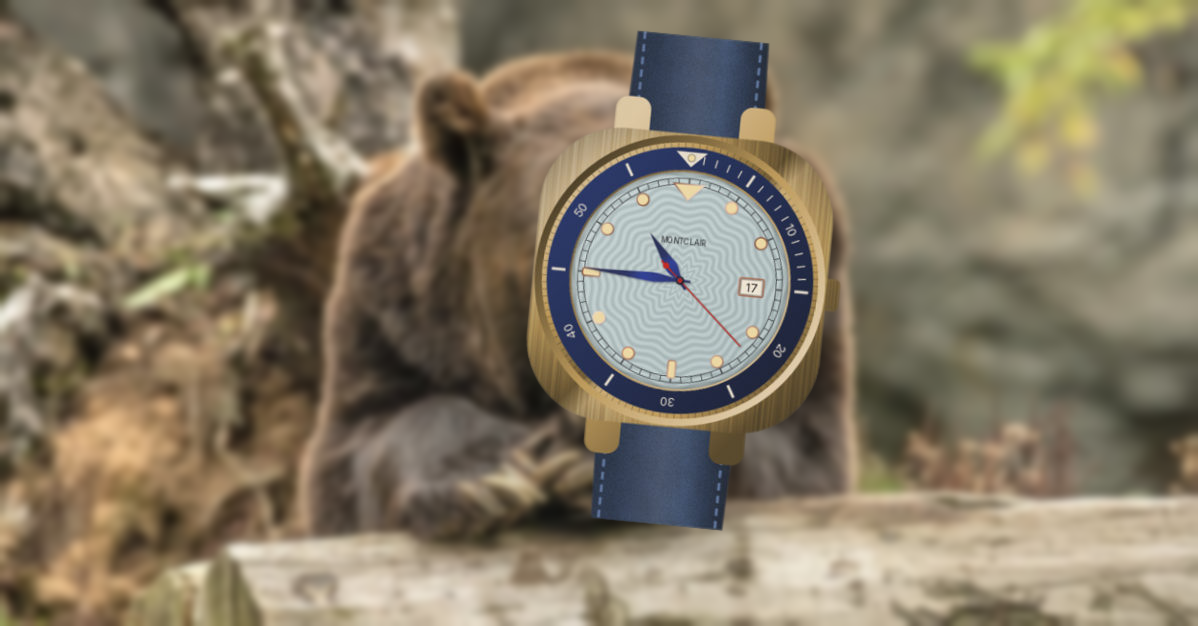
10:45:22
